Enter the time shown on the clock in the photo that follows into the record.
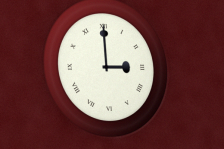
3:00
